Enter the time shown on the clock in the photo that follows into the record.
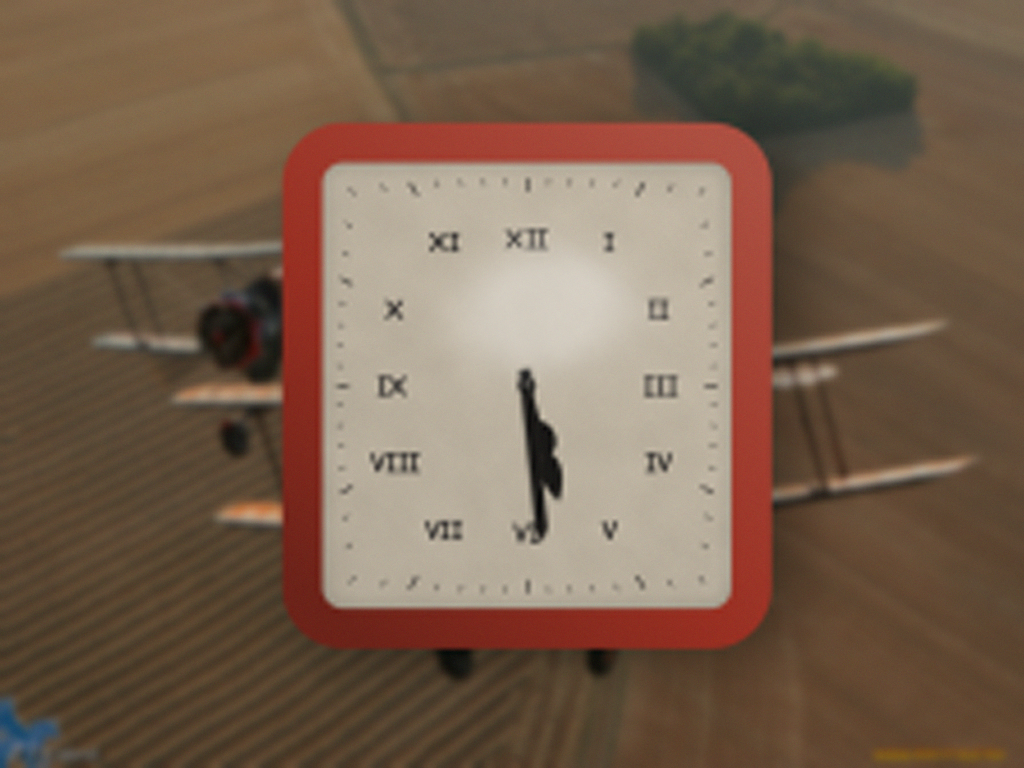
5:29
